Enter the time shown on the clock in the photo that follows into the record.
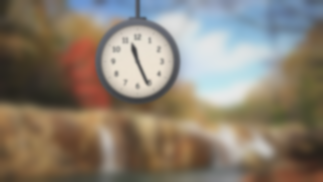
11:26
